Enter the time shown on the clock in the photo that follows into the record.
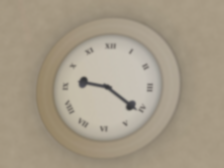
9:21
